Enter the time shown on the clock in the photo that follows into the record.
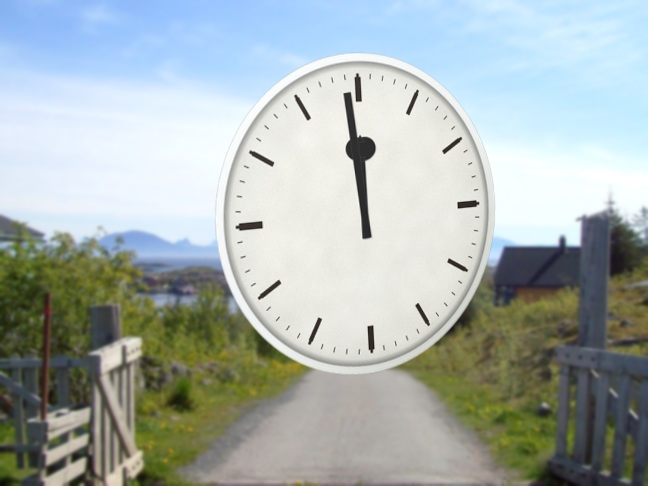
11:59
